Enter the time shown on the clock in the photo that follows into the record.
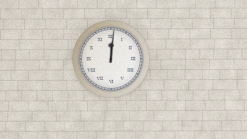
12:01
